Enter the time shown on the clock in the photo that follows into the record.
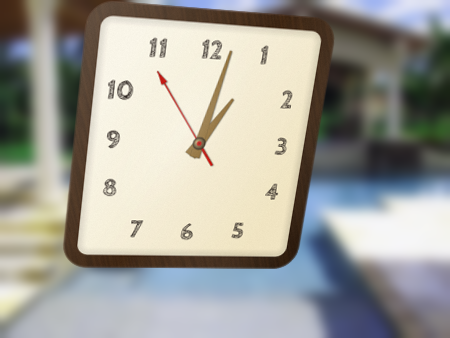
1:01:54
